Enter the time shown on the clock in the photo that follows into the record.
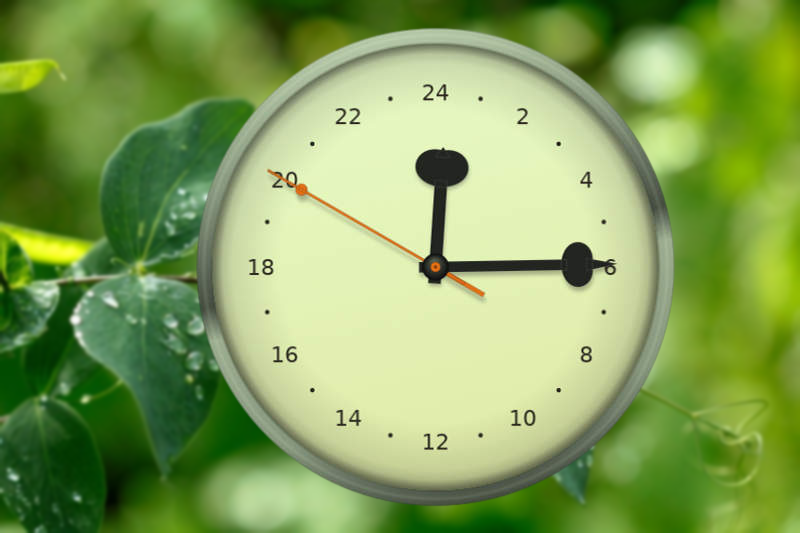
0:14:50
